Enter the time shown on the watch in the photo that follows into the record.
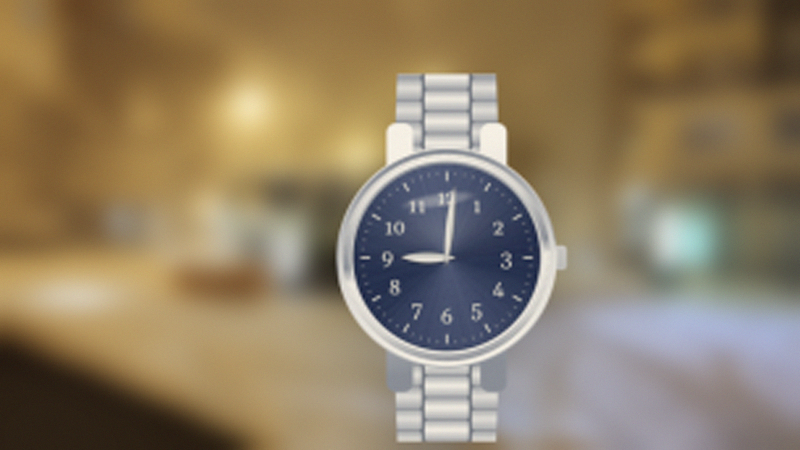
9:01
